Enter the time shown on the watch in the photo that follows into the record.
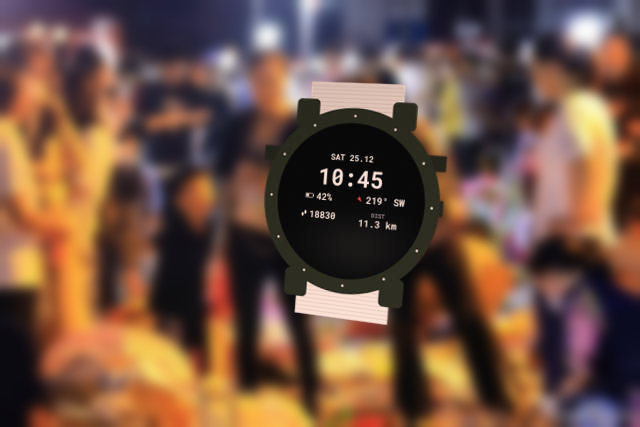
10:45
